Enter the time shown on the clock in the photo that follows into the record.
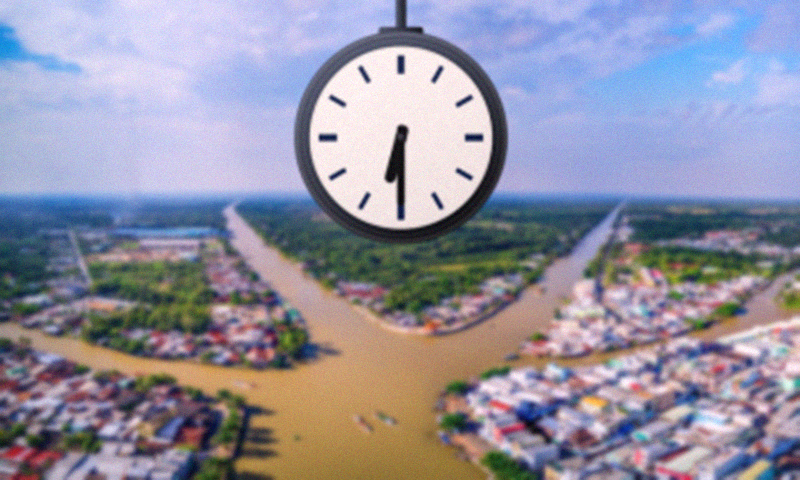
6:30
